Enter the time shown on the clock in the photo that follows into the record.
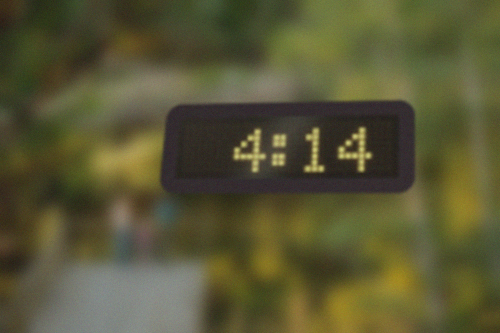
4:14
